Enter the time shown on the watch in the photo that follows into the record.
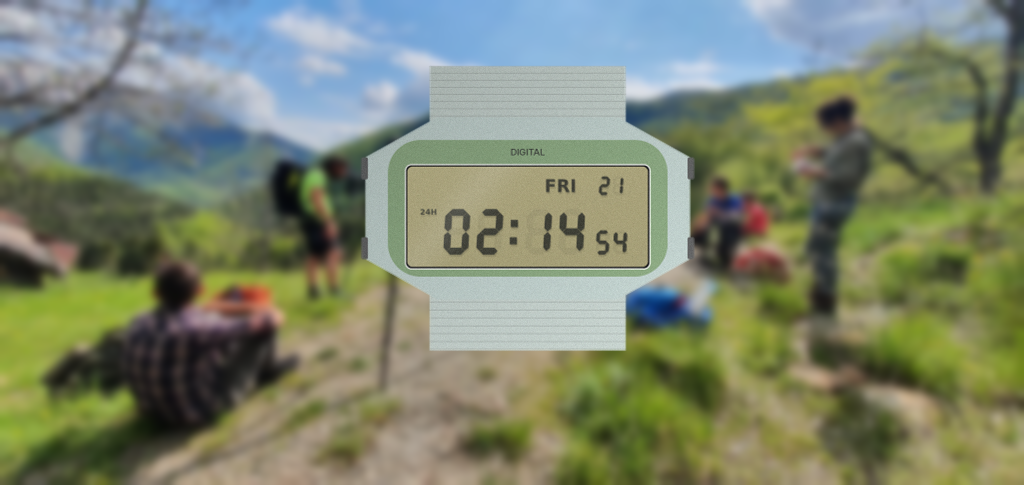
2:14:54
